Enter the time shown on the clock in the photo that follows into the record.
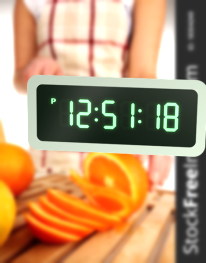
12:51:18
